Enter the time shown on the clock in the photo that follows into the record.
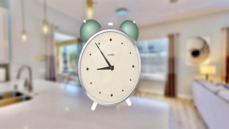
8:54
